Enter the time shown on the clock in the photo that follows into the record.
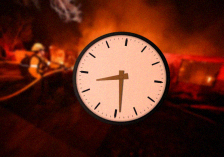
8:29
